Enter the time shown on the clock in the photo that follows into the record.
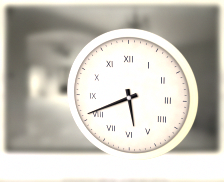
5:41
